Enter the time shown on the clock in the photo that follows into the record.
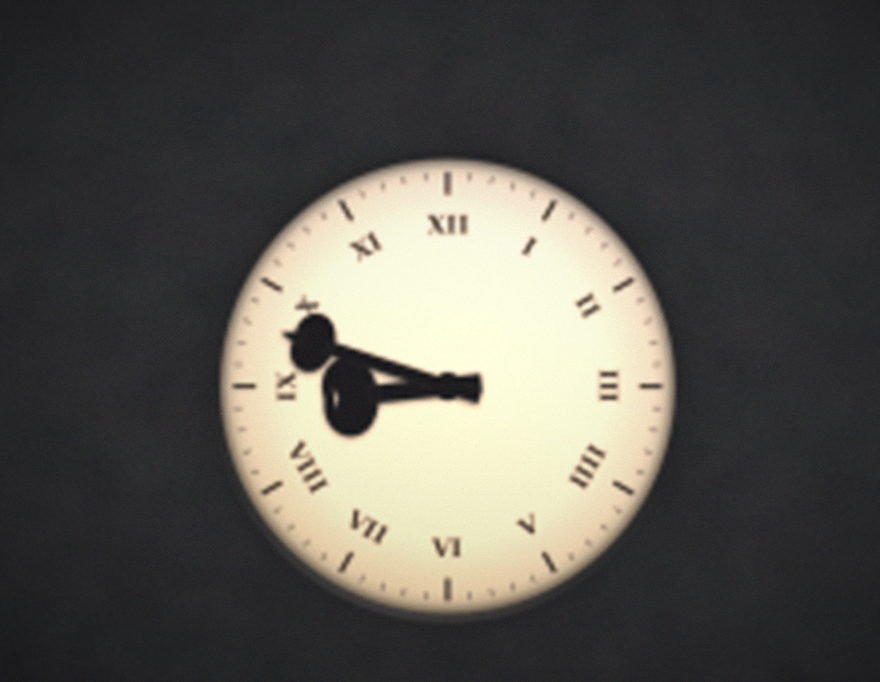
8:48
